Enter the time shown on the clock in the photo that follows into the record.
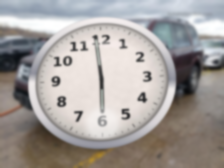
5:59
